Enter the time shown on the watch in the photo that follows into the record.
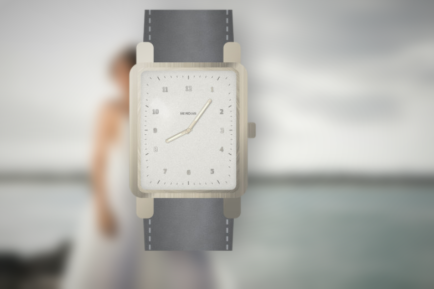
8:06
